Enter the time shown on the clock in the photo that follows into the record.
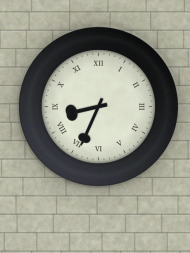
8:34
